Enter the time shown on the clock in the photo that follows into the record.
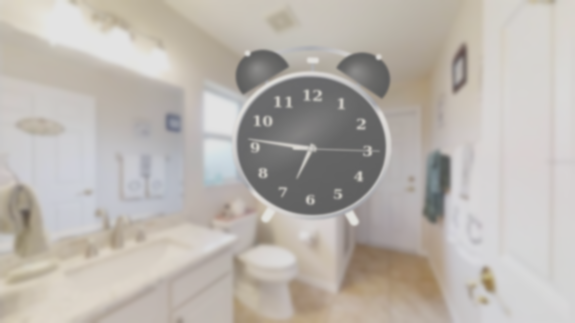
6:46:15
